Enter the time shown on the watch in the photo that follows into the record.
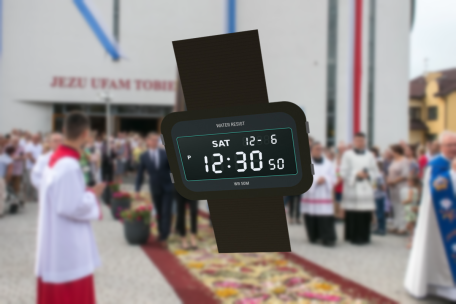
12:30:50
